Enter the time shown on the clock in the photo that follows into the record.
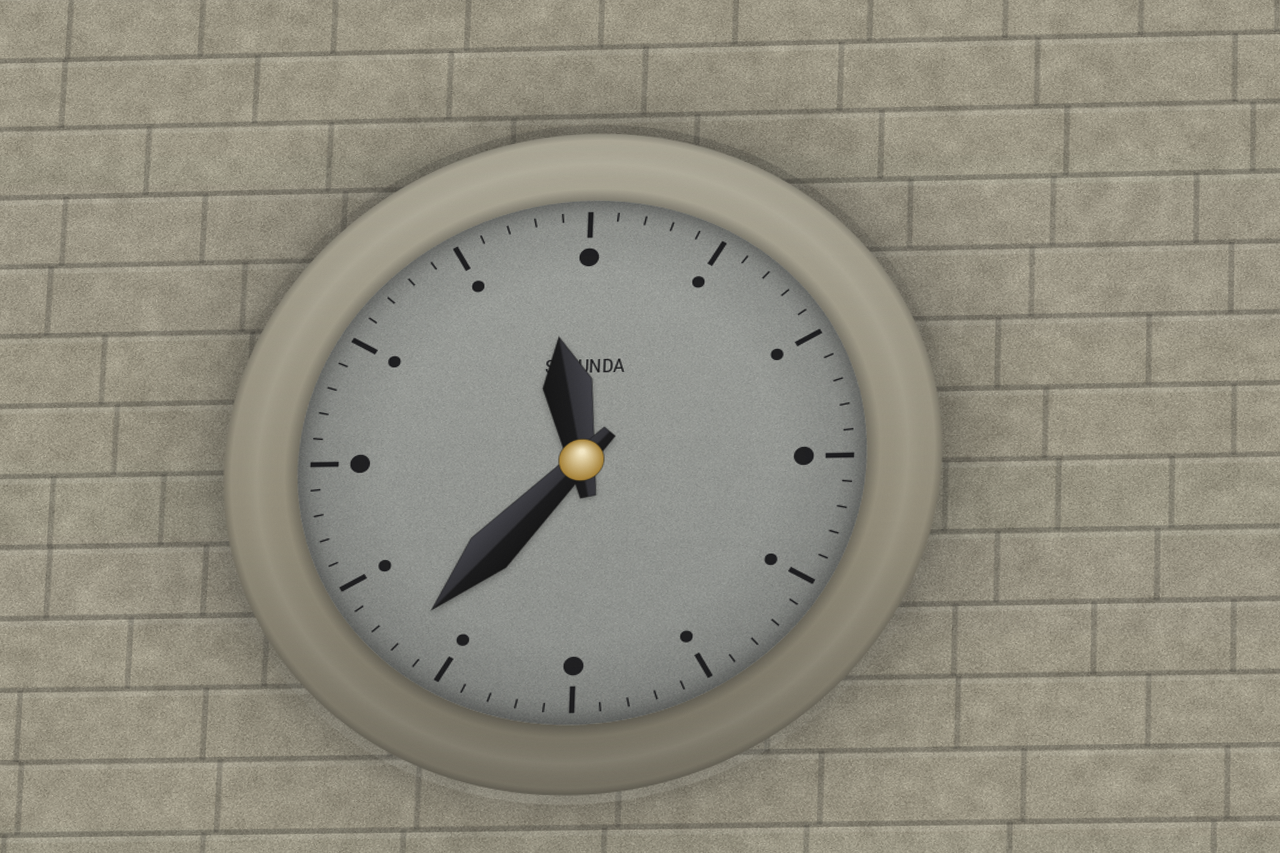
11:37
